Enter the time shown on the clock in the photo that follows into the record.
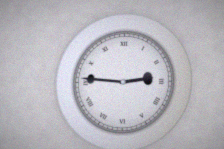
2:46
